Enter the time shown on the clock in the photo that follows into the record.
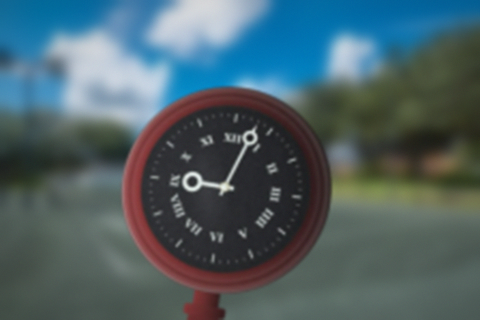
9:03
